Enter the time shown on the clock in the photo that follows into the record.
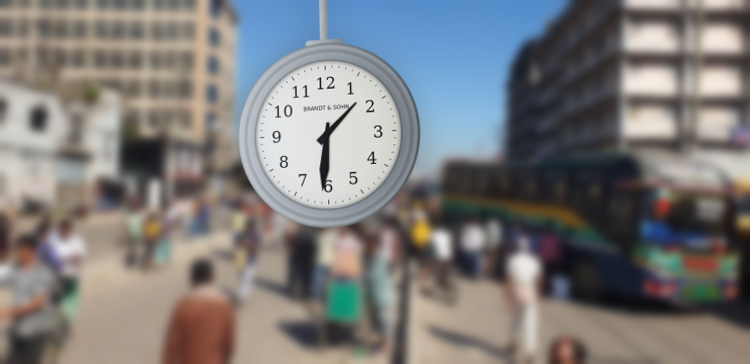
1:31
